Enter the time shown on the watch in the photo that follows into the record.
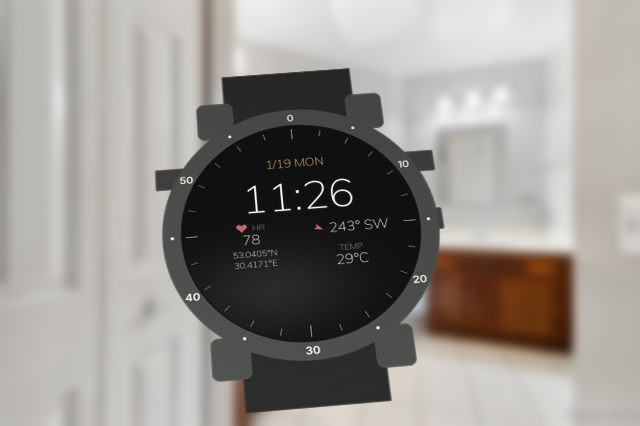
11:26
